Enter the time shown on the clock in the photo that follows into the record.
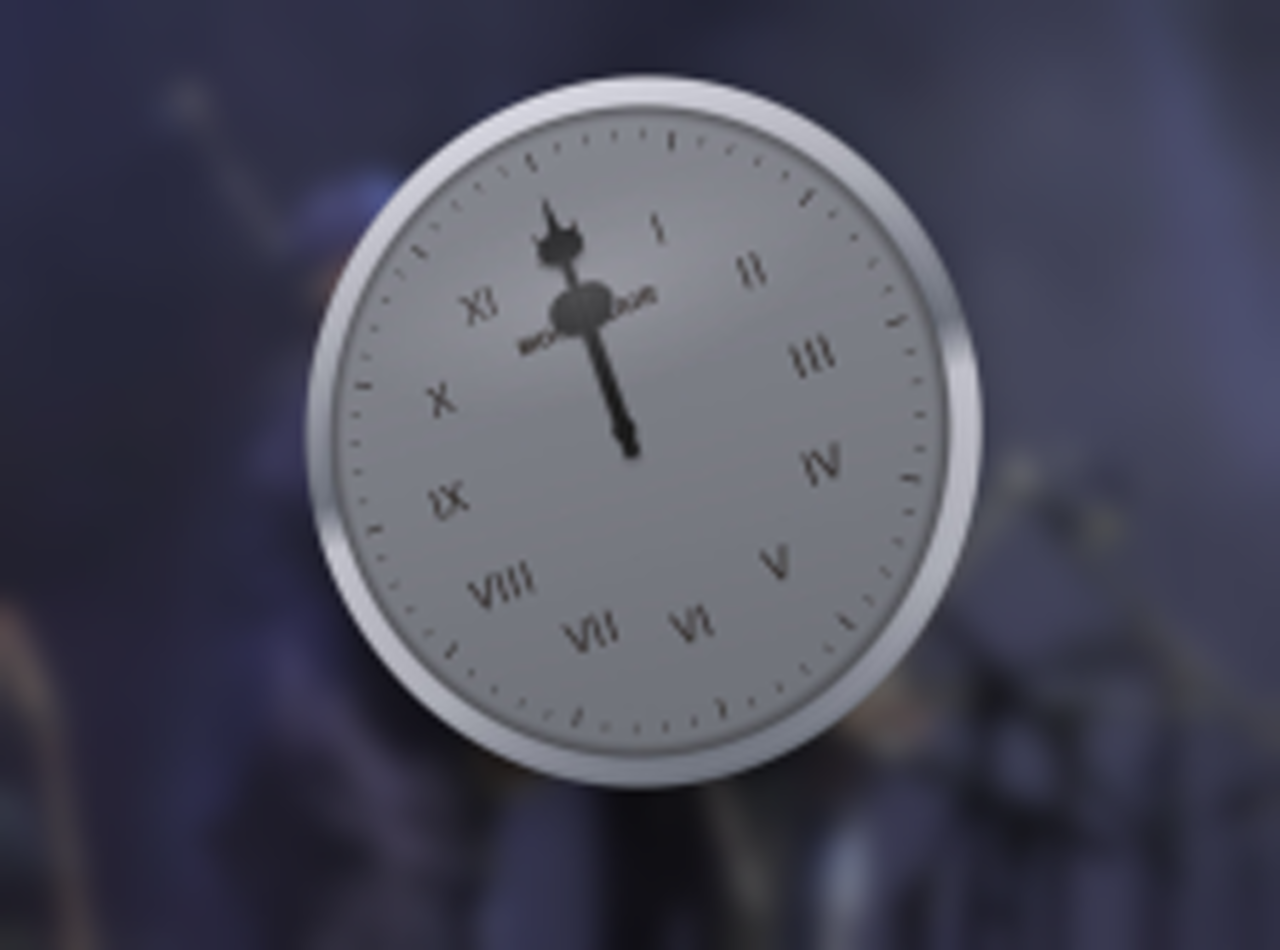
12:00
